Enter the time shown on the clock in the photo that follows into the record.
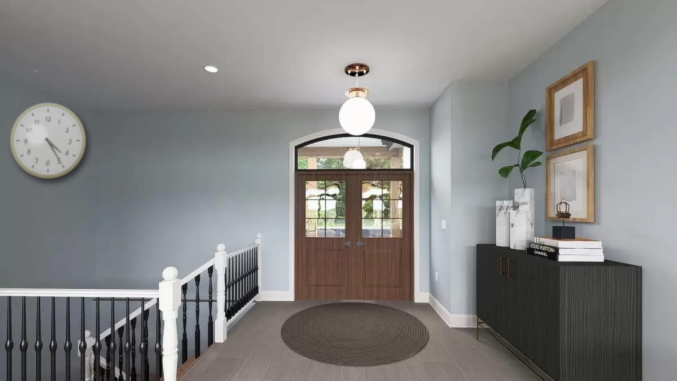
4:25
